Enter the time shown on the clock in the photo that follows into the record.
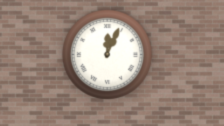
12:04
